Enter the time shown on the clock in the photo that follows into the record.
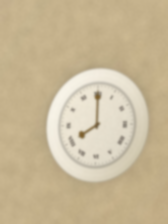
8:00
